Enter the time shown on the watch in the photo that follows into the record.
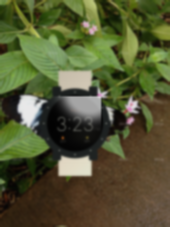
3:23
